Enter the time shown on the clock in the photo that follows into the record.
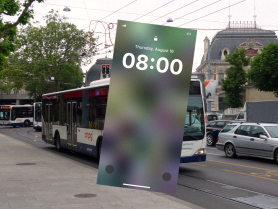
8:00
